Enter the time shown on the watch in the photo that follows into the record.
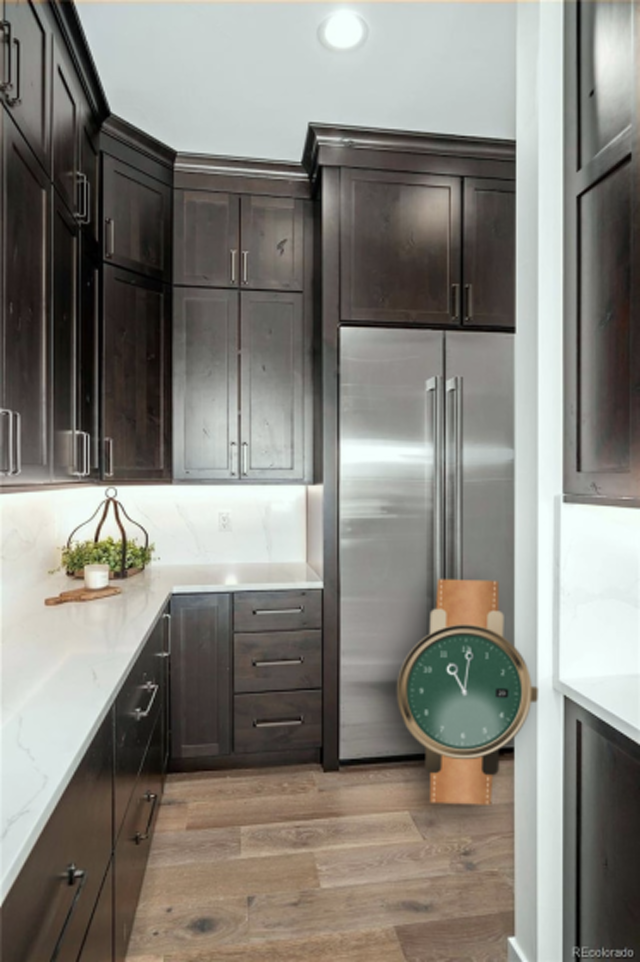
11:01
